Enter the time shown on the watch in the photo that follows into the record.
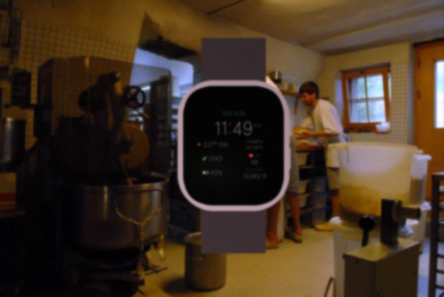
11:49
